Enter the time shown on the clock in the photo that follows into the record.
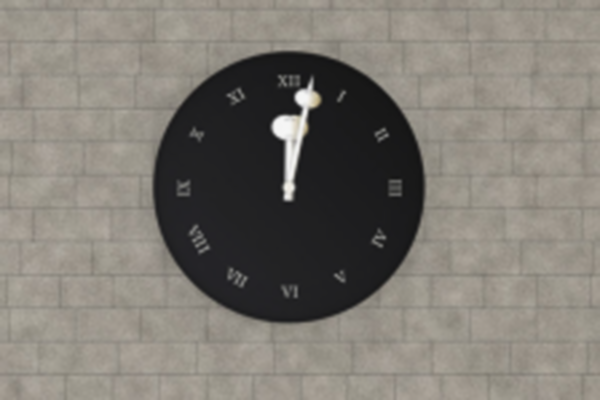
12:02
